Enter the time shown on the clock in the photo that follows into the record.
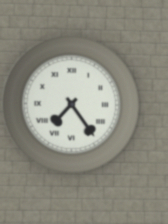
7:24
